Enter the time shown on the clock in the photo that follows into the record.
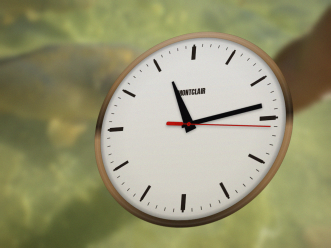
11:13:16
